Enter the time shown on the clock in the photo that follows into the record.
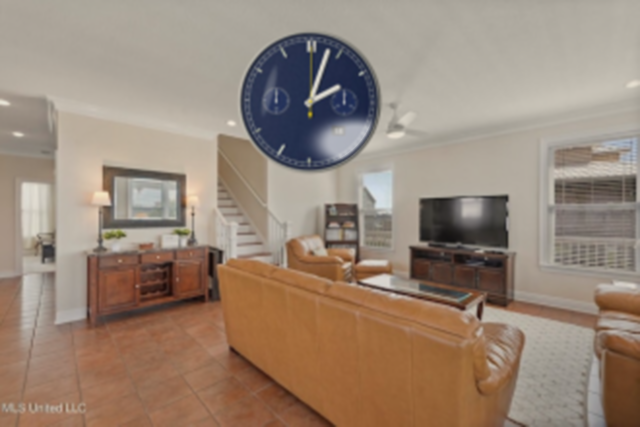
2:03
